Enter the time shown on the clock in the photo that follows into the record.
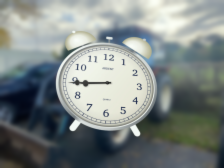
8:44
